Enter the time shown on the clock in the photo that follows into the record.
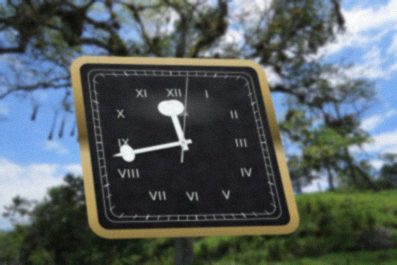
11:43:02
